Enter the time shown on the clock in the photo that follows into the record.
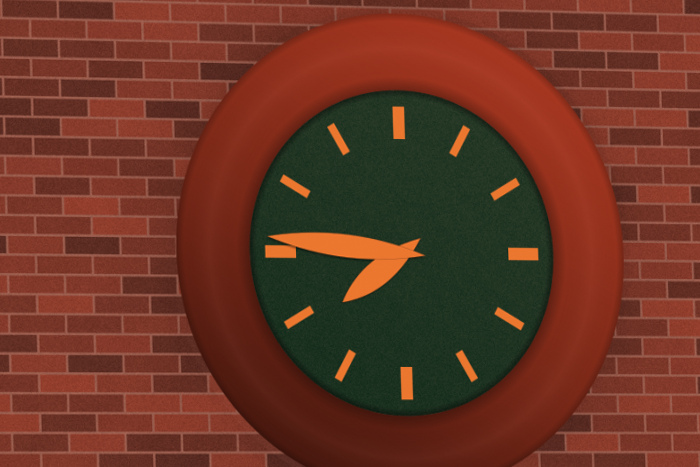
7:46
